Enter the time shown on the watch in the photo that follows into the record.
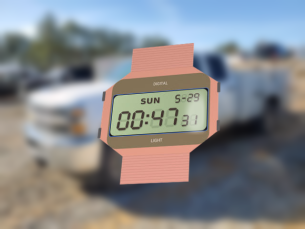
0:47:31
